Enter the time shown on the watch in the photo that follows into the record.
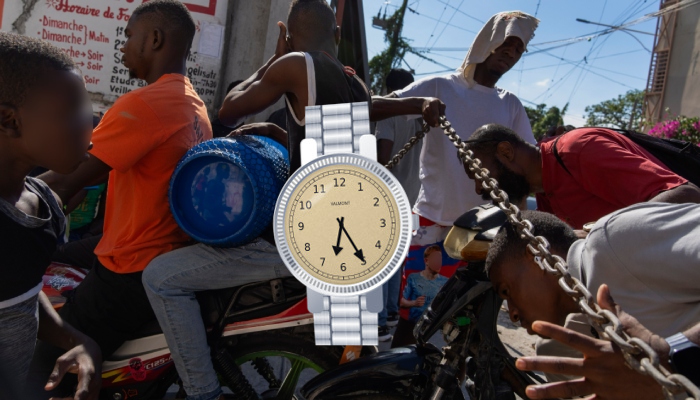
6:25
